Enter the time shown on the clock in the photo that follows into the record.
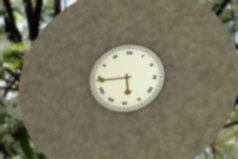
5:44
